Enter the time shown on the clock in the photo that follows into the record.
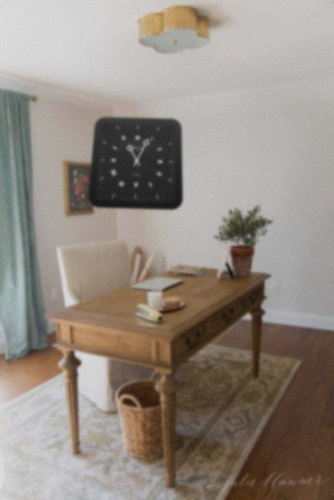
11:04
